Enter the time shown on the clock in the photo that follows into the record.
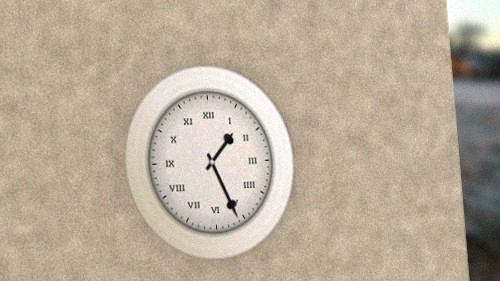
1:26
